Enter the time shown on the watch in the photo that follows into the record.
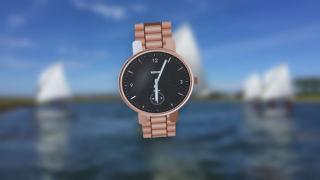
6:04
